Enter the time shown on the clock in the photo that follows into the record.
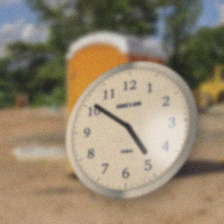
4:51
